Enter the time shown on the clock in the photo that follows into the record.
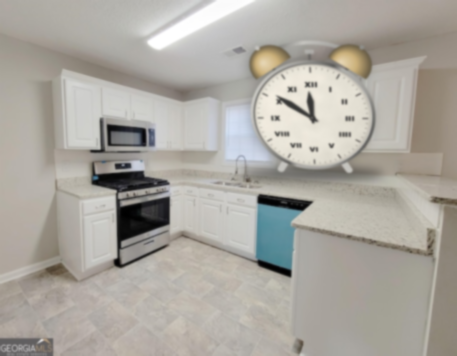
11:51
